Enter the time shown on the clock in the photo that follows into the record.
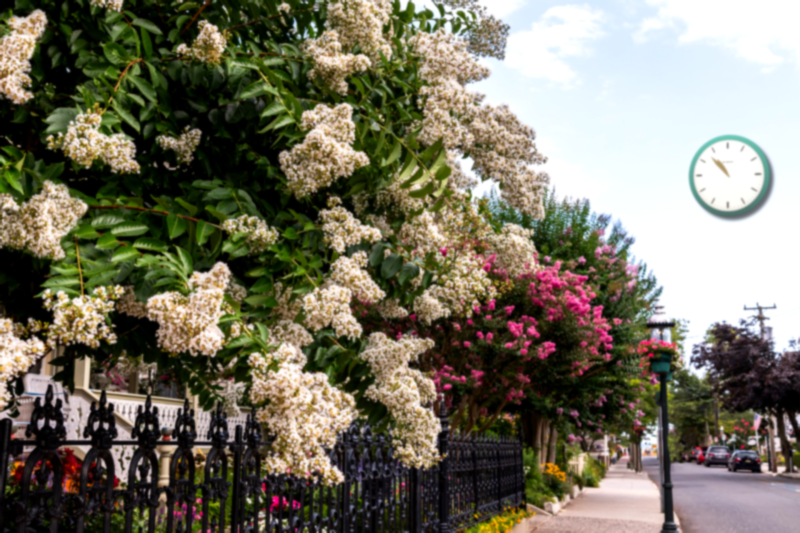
10:53
